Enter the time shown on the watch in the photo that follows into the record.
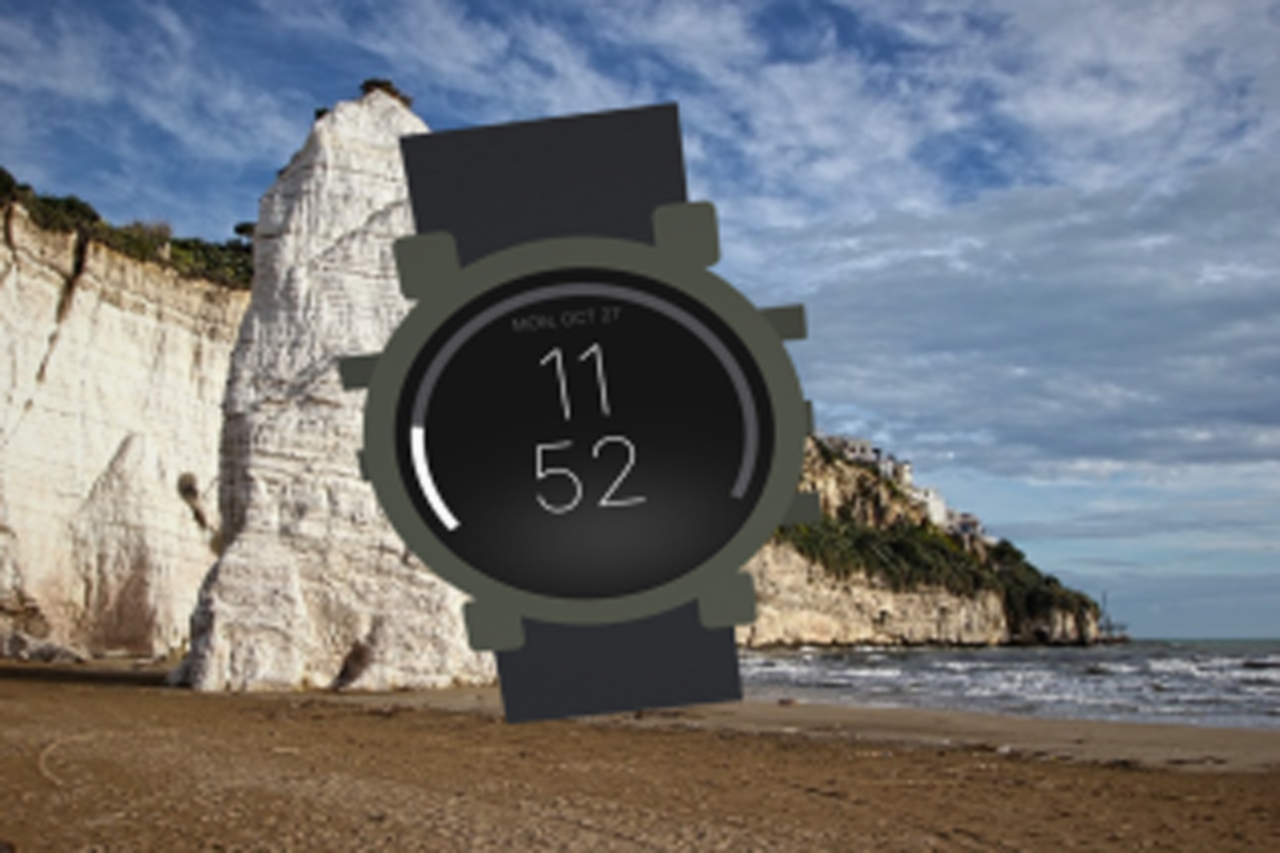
11:52
